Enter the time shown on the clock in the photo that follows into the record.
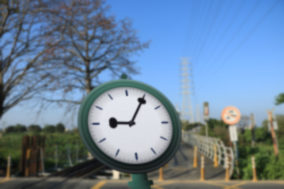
9:05
